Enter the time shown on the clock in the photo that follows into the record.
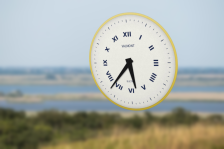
5:37
